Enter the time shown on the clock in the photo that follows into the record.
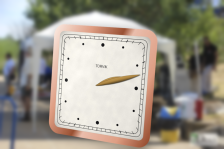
2:12
